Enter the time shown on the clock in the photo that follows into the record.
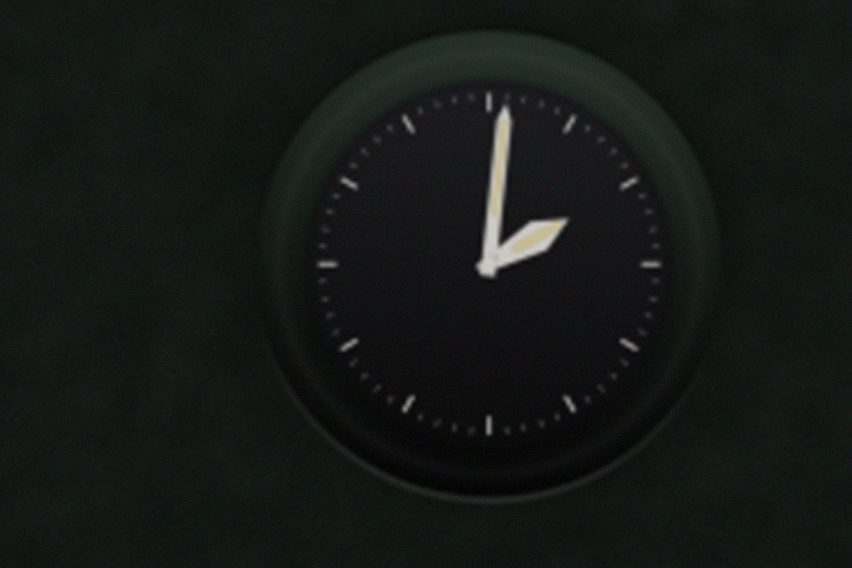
2:01
